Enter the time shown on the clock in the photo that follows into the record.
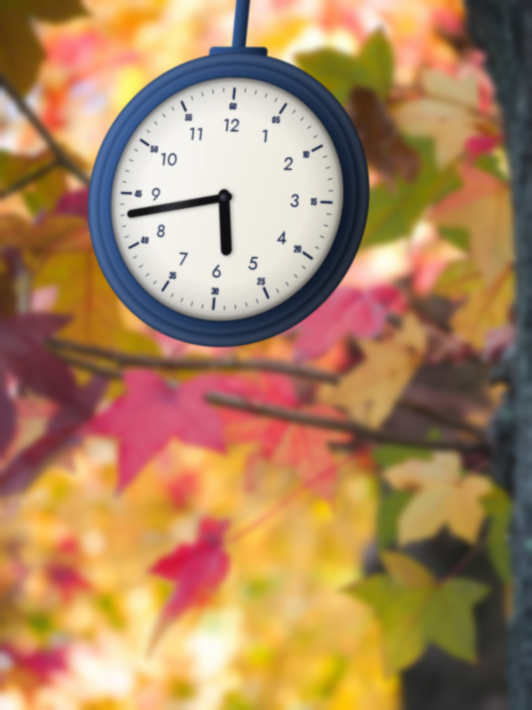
5:43
